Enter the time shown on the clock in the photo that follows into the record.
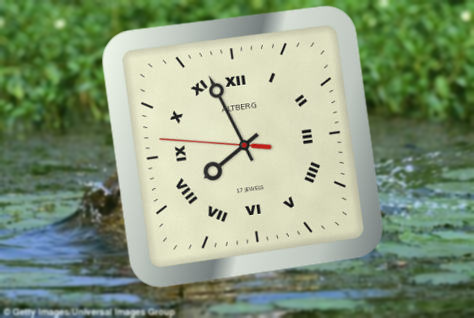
7:56:47
